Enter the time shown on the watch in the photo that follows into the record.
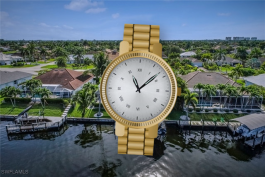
11:08
